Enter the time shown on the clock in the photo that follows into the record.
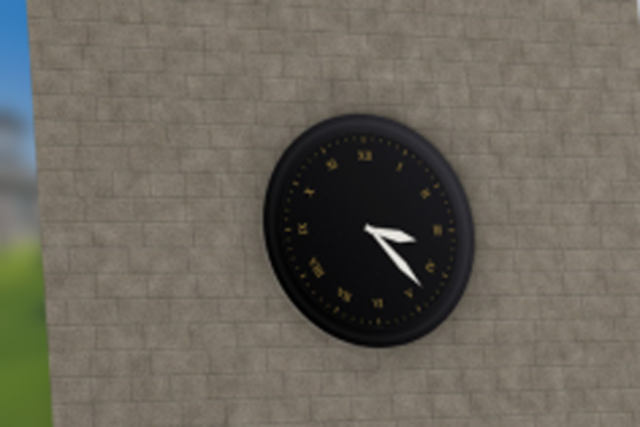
3:23
